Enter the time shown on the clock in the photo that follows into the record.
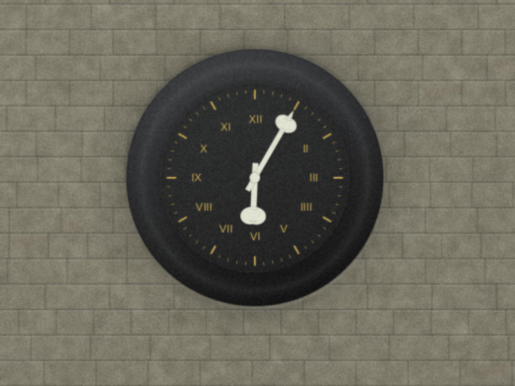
6:05
